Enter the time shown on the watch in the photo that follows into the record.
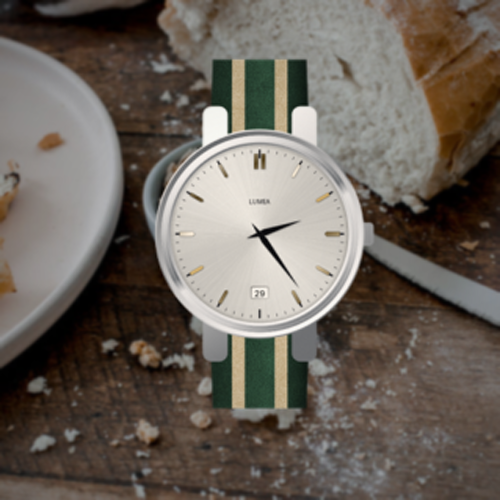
2:24
